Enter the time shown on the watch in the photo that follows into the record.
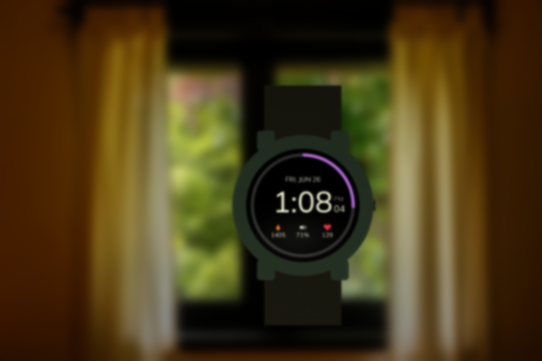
1:08
